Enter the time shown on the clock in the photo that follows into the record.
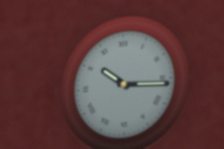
10:16
